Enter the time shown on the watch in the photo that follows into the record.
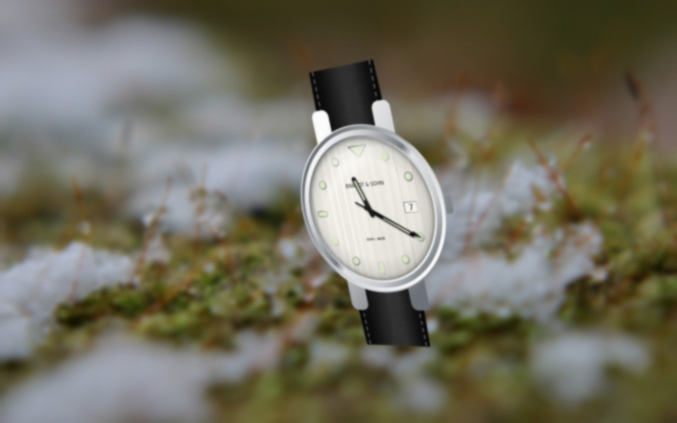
11:20:20
